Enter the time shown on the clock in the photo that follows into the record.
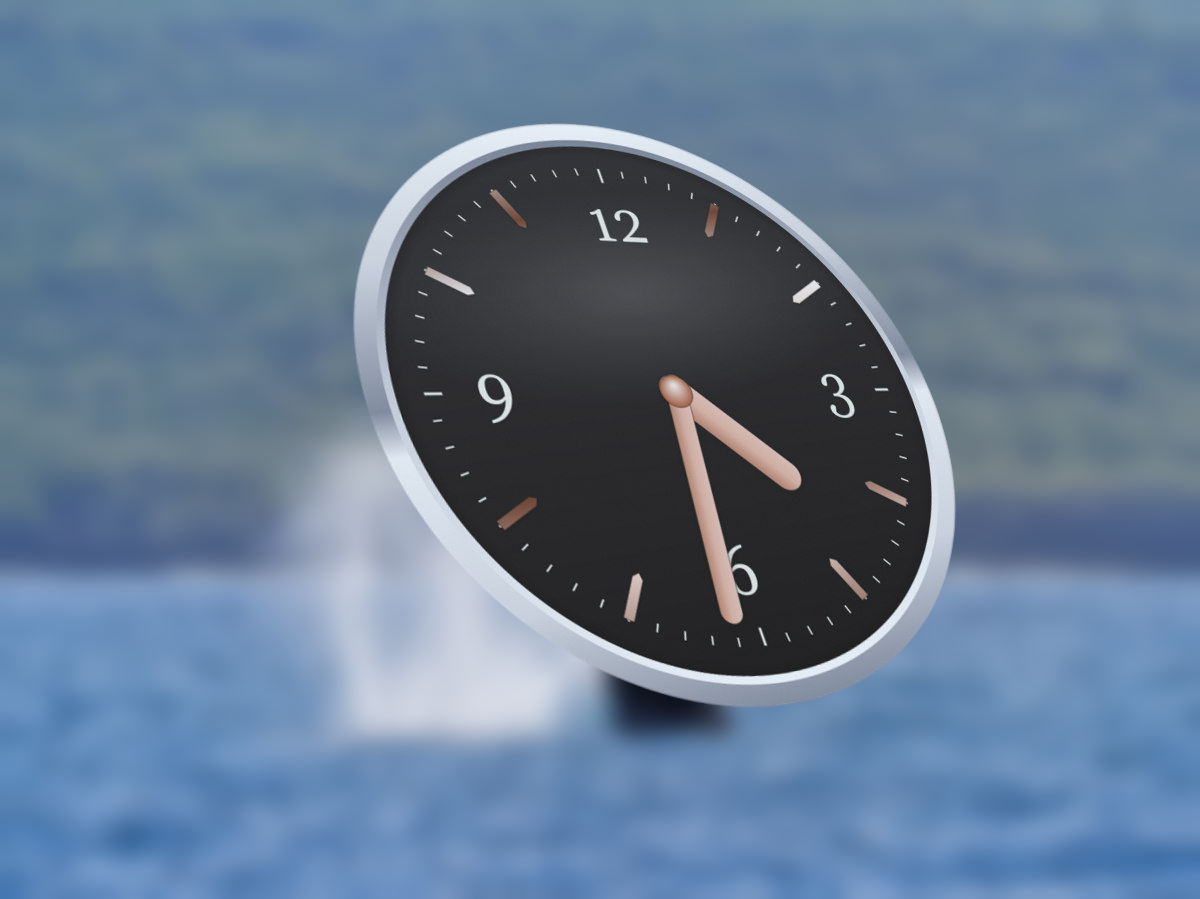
4:31
